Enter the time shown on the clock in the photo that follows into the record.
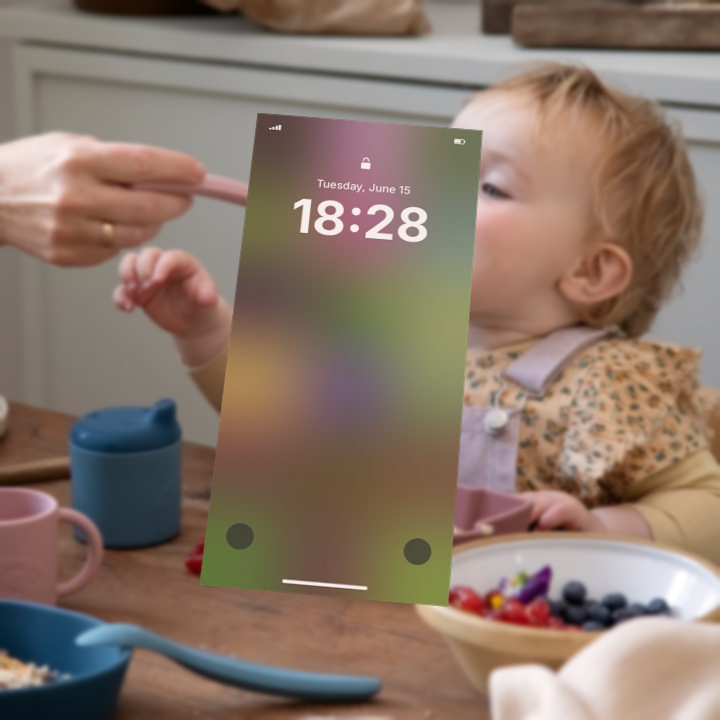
18:28
